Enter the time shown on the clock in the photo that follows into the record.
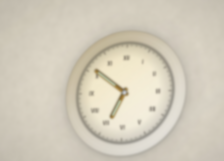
6:51
